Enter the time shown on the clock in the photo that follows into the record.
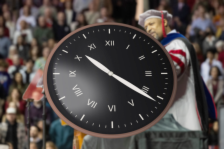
10:21
